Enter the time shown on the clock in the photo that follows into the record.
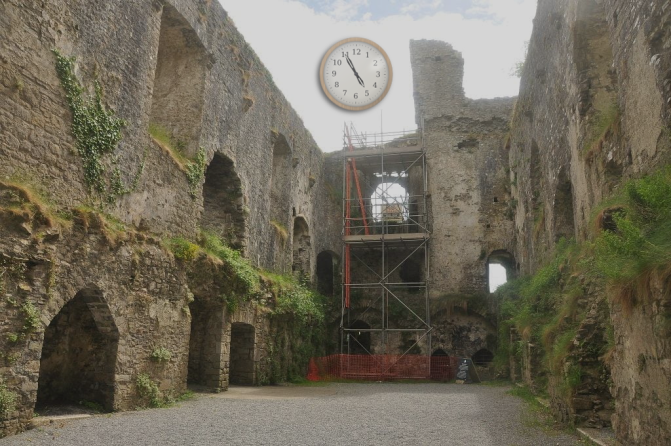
4:55
